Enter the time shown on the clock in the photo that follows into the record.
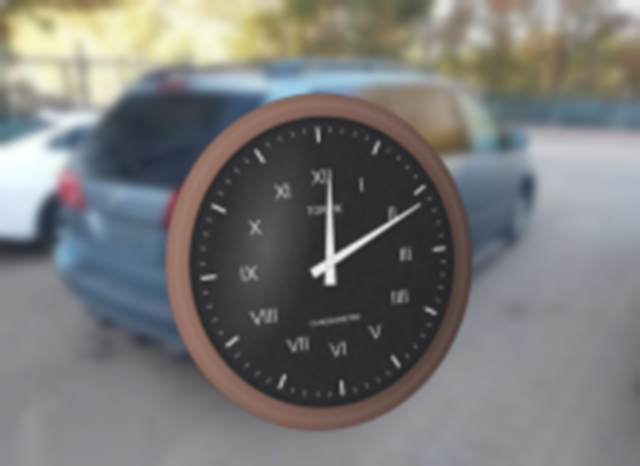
12:11
